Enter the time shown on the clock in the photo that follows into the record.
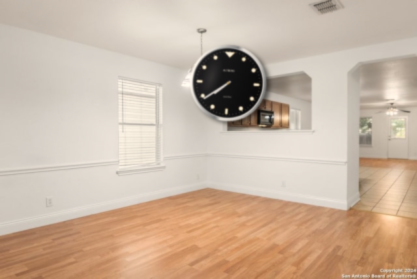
7:39
